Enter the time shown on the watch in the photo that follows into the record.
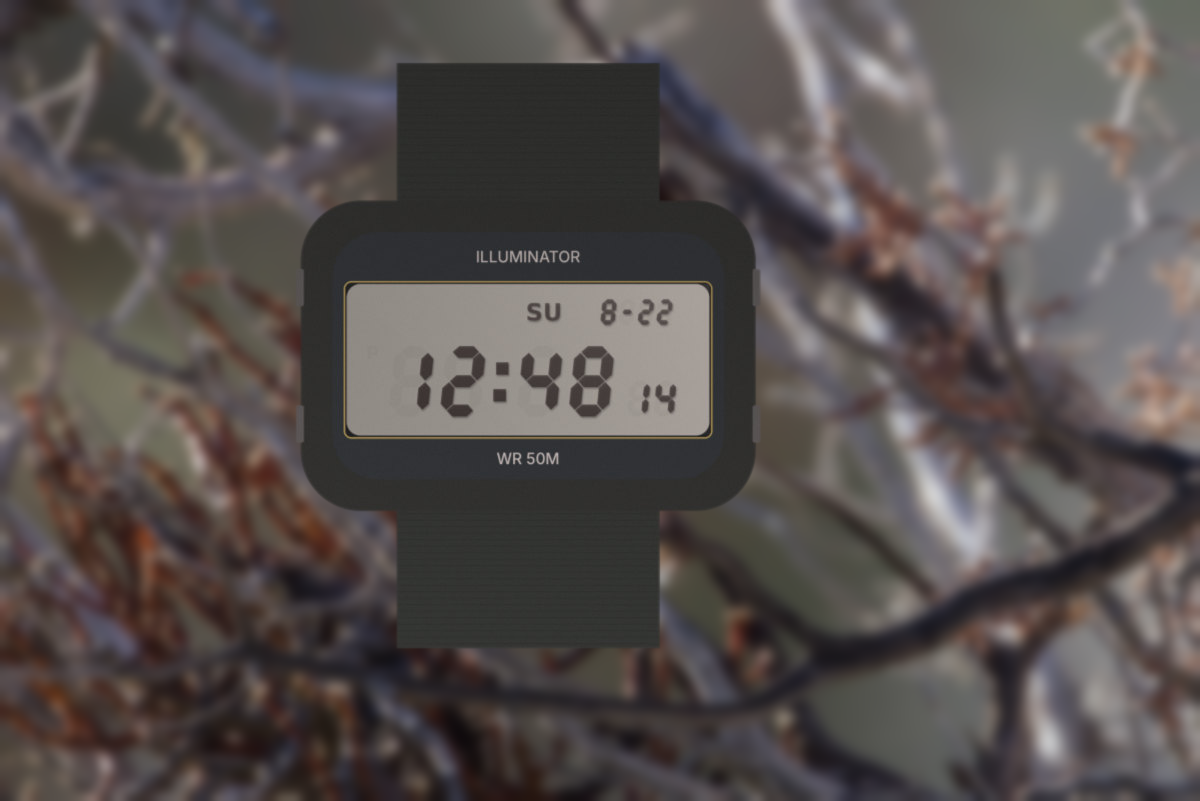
12:48:14
